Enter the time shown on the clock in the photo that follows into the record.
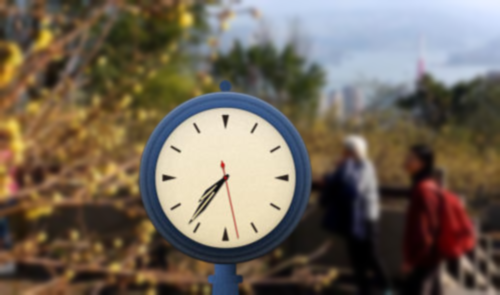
7:36:28
